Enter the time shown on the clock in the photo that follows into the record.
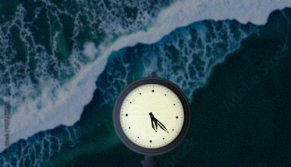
5:22
